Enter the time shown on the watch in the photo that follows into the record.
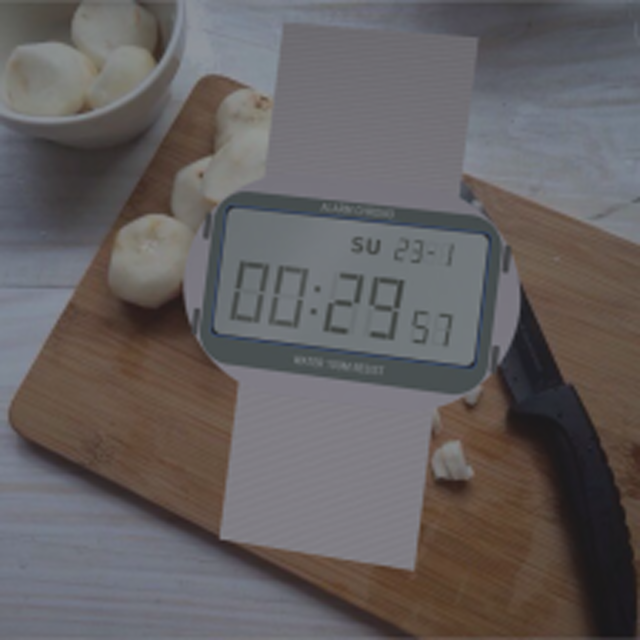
0:29:57
